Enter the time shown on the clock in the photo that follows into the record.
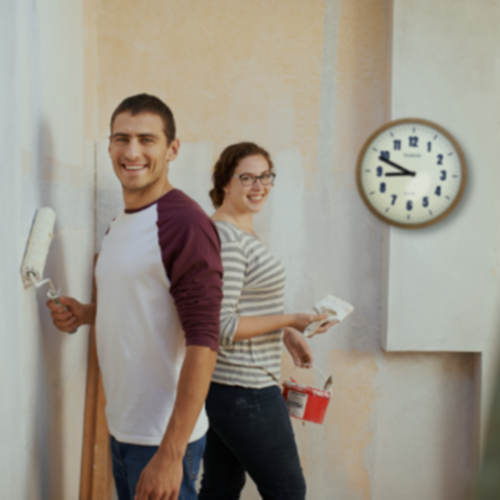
8:49
